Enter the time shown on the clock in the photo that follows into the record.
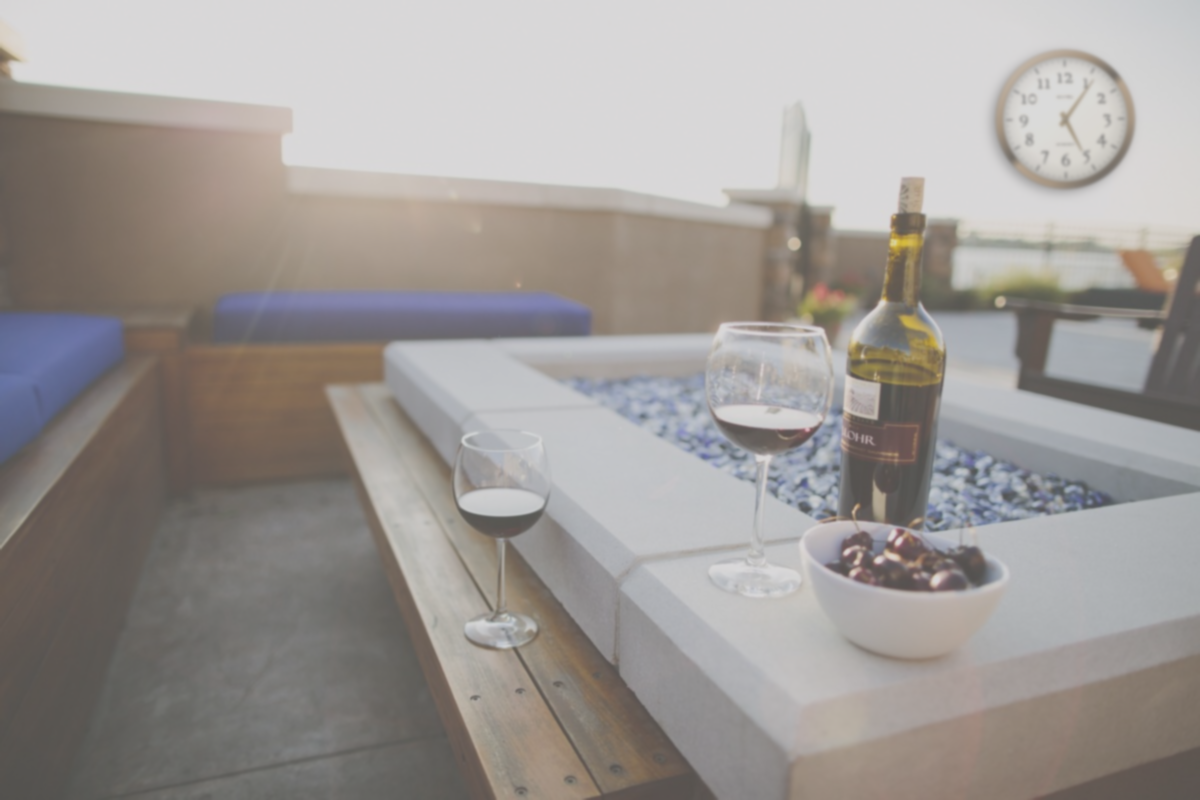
5:06
